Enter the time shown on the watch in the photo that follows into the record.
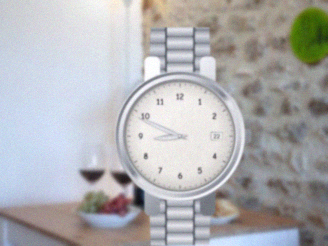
8:49
